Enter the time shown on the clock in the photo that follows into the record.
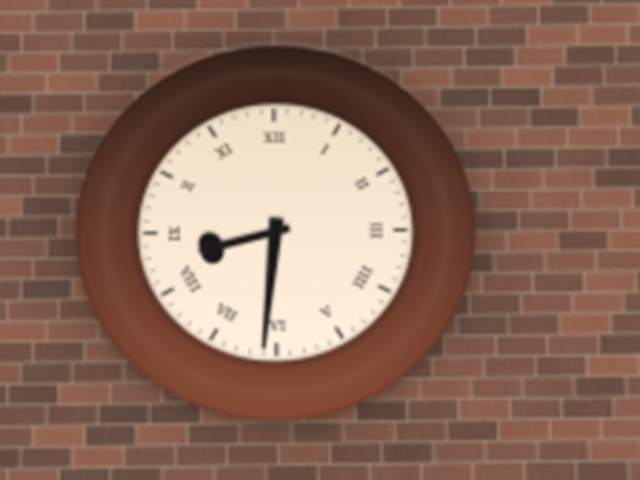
8:31
